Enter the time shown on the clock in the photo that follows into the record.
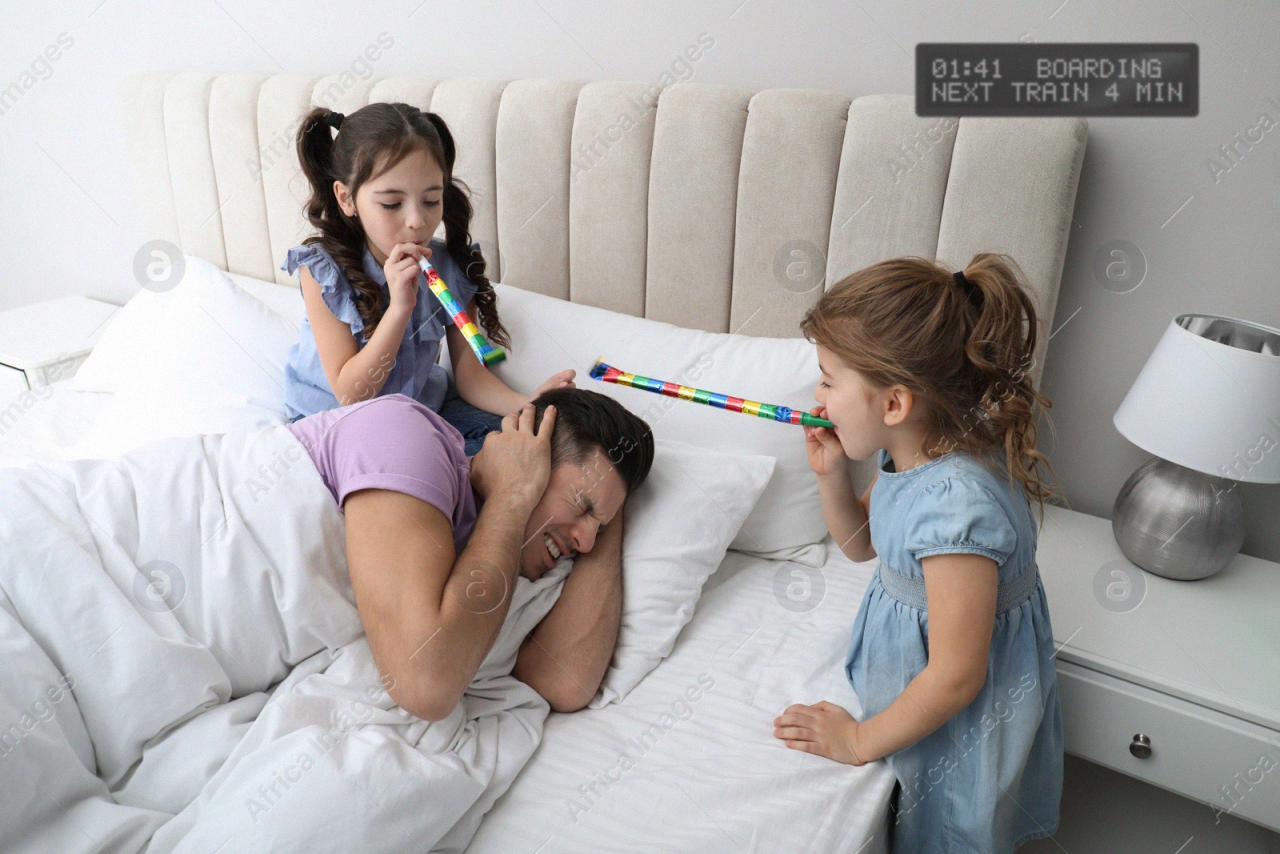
1:41
